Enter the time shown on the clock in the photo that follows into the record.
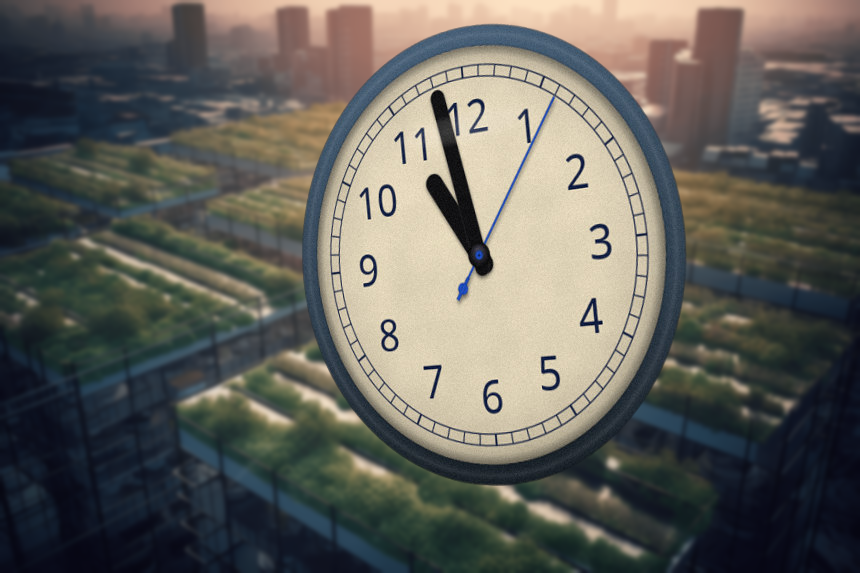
10:58:06
